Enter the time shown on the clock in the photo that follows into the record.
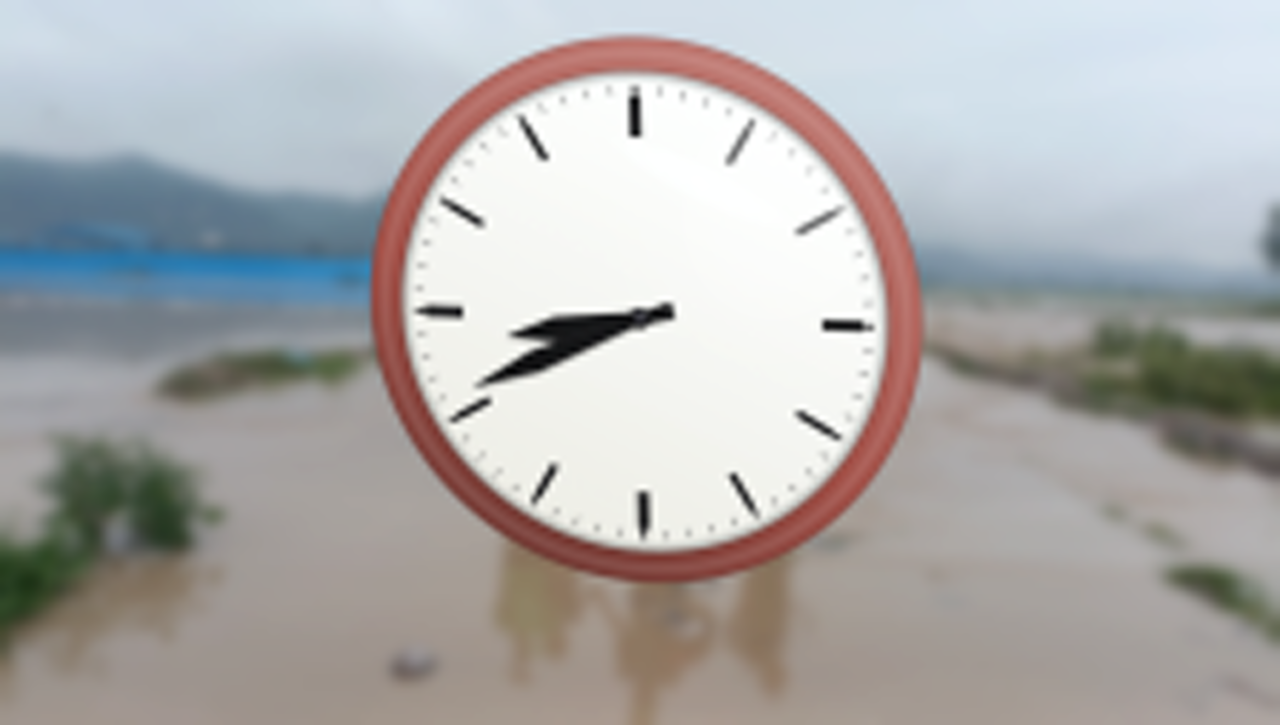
8:41
